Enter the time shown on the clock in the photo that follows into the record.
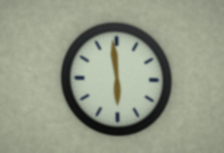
5:59
